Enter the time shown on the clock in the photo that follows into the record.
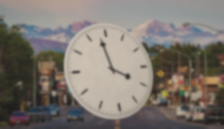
3:58
